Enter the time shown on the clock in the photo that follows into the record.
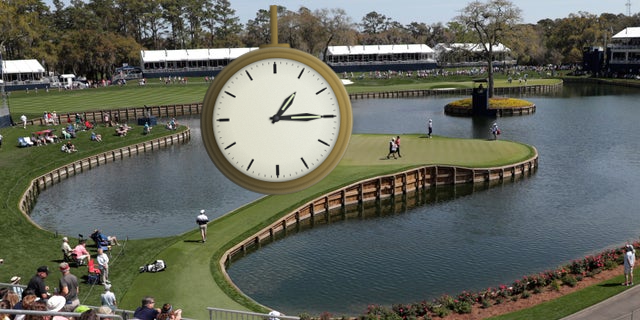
1:15
